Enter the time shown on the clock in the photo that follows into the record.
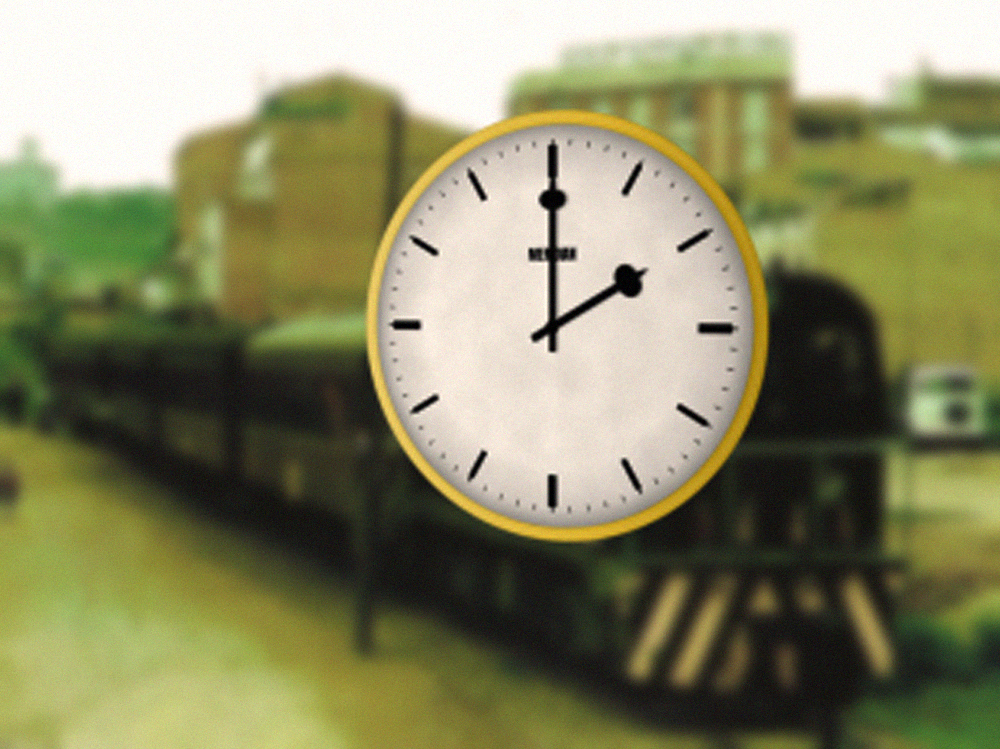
2:00
